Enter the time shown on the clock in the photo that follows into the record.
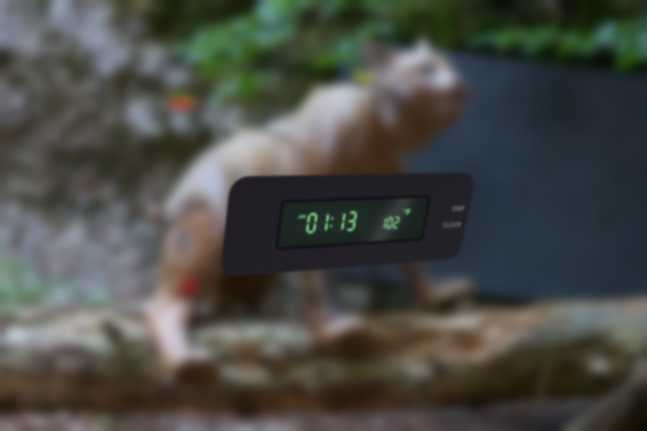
1:13
